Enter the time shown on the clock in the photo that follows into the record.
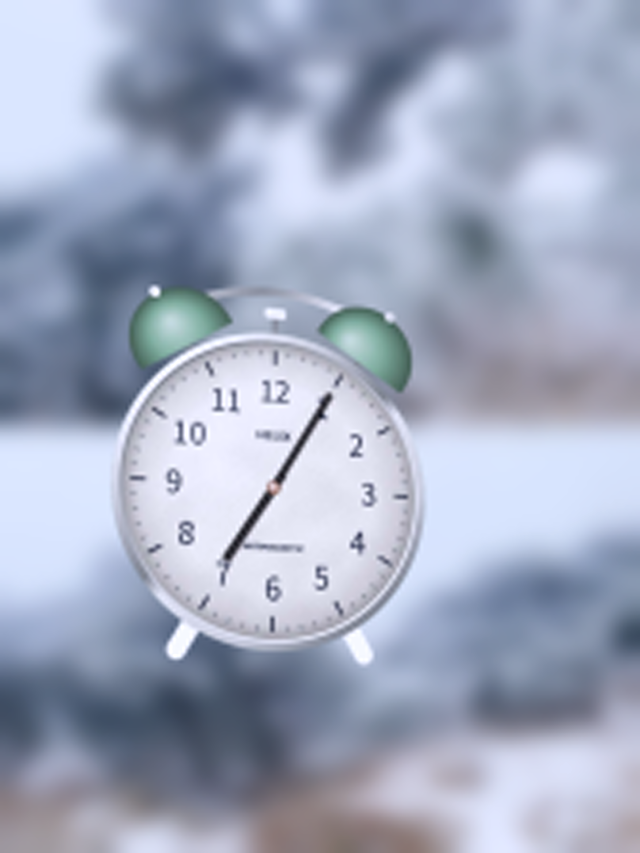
7:05
